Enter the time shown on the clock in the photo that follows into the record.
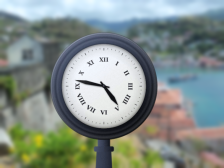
4:47
